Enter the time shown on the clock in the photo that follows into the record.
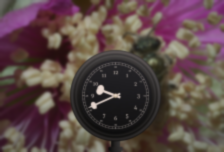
9:41
